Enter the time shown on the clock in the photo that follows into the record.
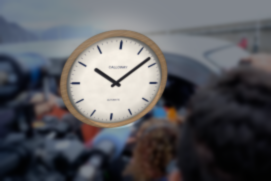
10:08
